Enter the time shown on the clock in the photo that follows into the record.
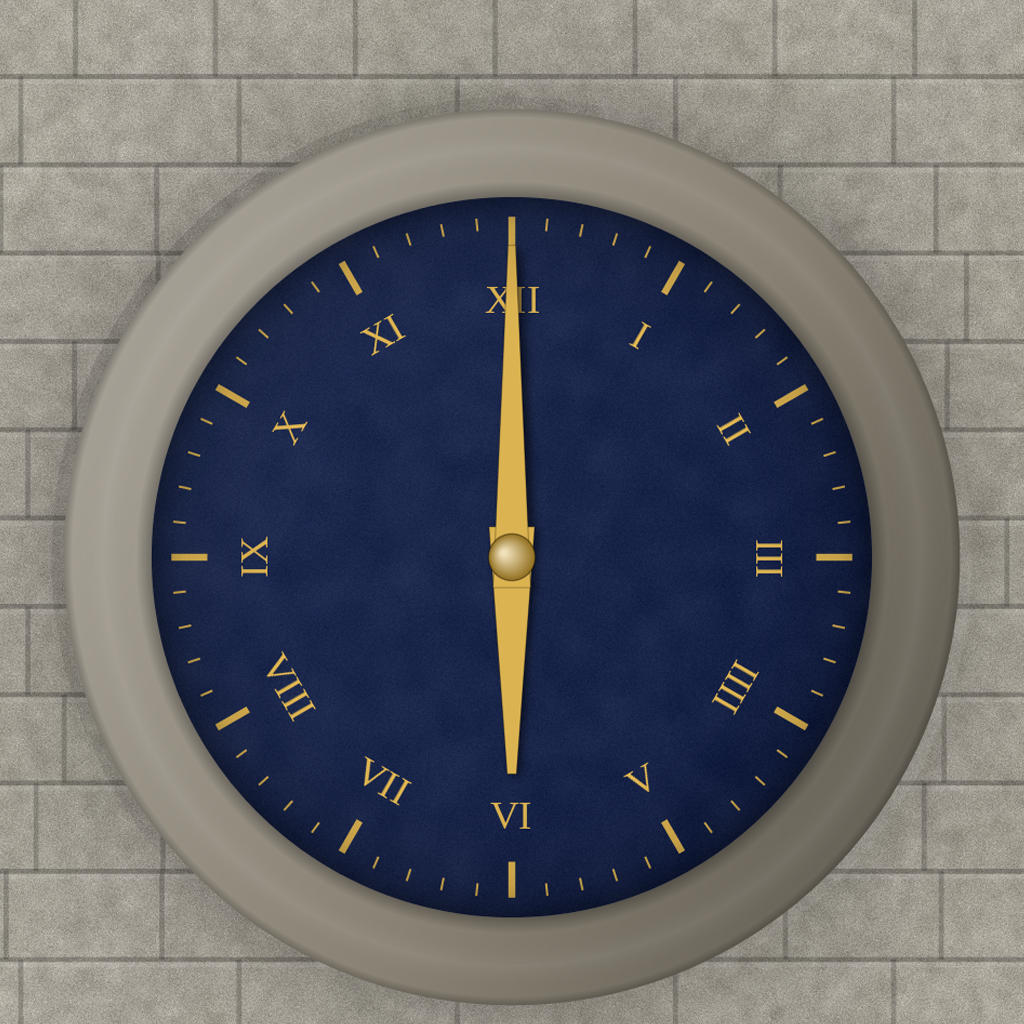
6:00
